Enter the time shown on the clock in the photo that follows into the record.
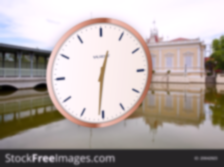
12:31
